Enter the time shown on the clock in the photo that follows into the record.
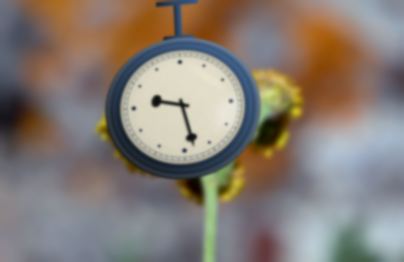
9:28
